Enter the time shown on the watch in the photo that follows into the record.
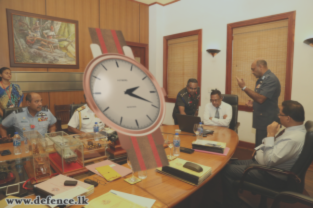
2:19
